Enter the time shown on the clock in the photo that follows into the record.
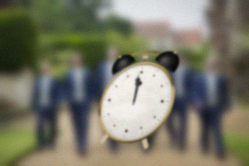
11:59
